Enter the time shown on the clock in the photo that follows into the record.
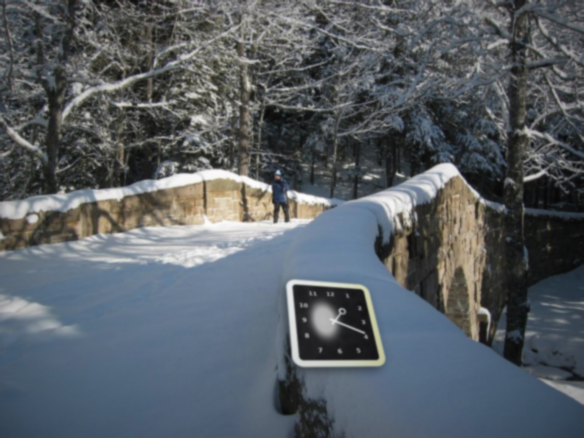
1:19
